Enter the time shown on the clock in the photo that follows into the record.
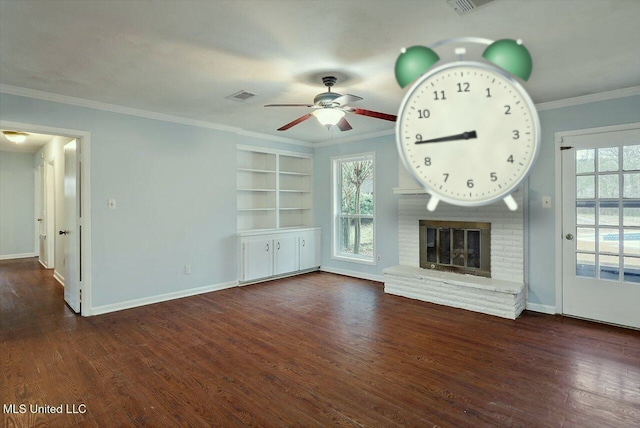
8:44
